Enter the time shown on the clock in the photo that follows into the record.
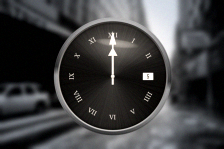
12:00
